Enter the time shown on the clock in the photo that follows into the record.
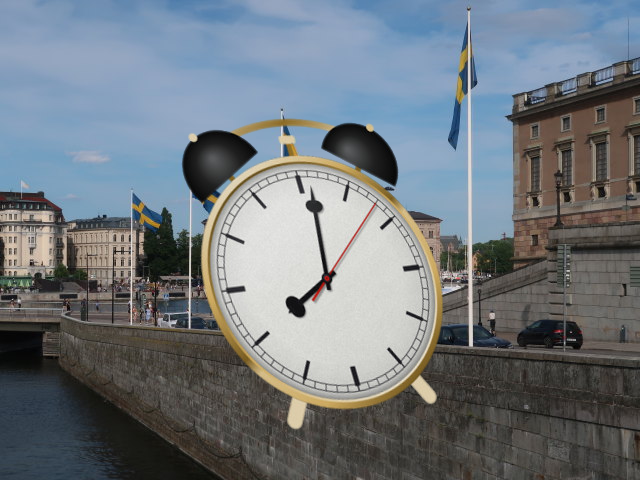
8:01:08
